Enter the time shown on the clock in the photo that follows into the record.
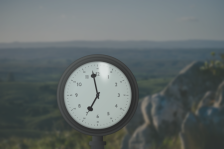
6:58
